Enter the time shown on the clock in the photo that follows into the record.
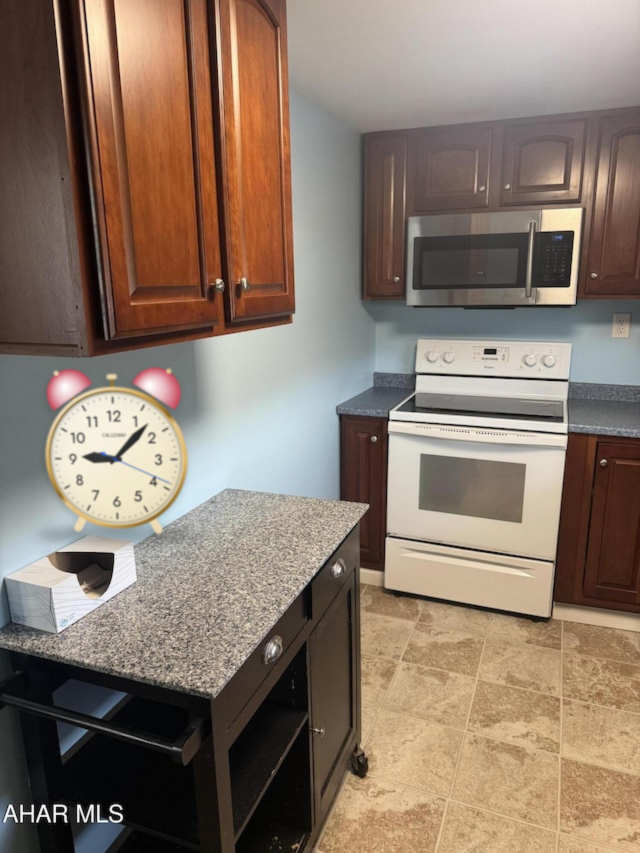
9:07:19
